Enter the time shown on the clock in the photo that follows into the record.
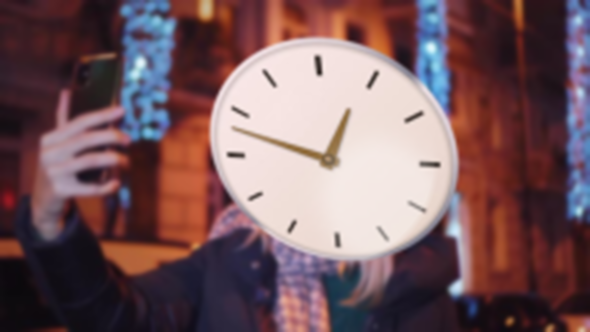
12:48
